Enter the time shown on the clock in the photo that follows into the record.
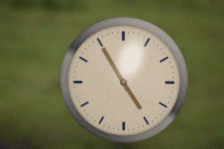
4:55
